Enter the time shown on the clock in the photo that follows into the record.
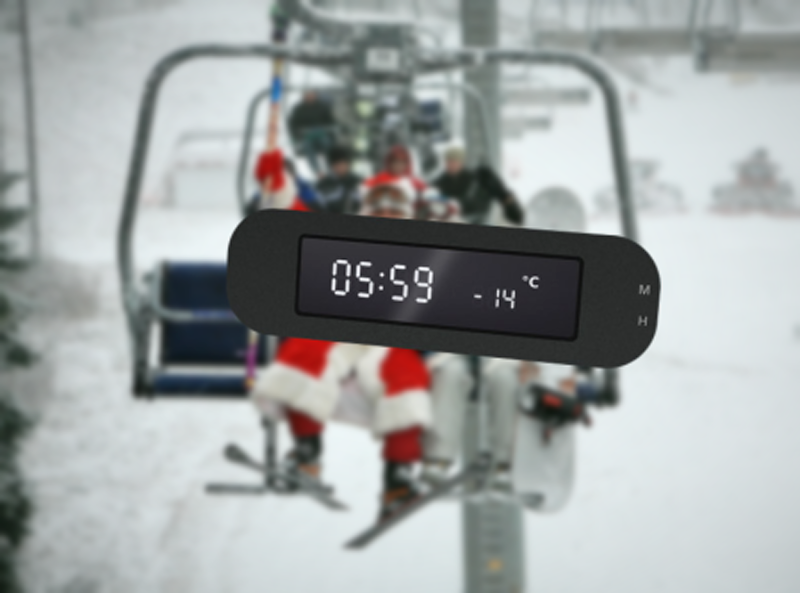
5:59
